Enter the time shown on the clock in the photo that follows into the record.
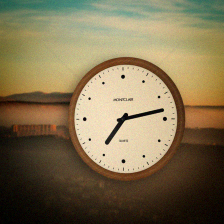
7:13
